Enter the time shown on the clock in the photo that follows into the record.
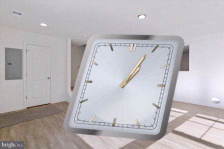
1:04
